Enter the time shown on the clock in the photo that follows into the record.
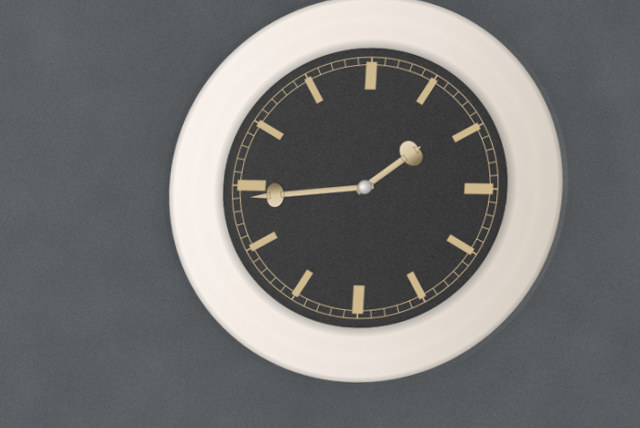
1:44
